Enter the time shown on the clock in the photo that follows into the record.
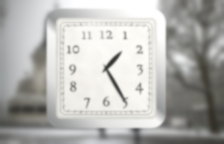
1:25
